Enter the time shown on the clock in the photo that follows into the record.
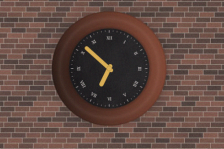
6:52
